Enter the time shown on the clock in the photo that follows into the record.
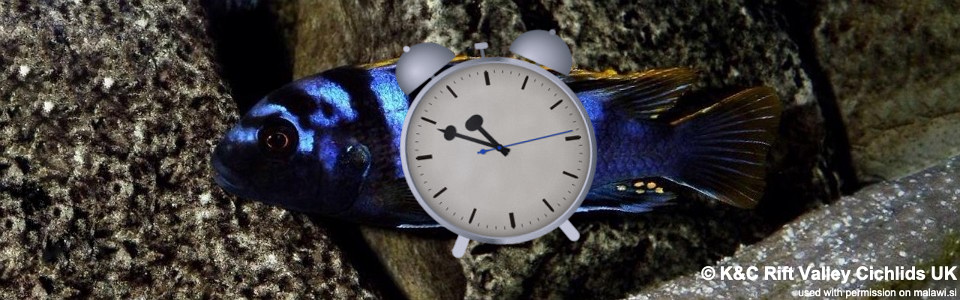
10:49:14
